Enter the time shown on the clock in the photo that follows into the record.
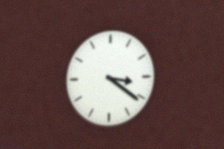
3:21
